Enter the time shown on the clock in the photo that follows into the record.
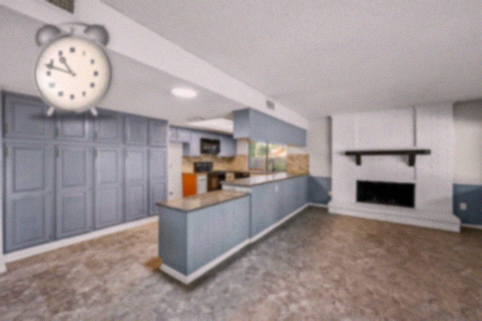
10:48
